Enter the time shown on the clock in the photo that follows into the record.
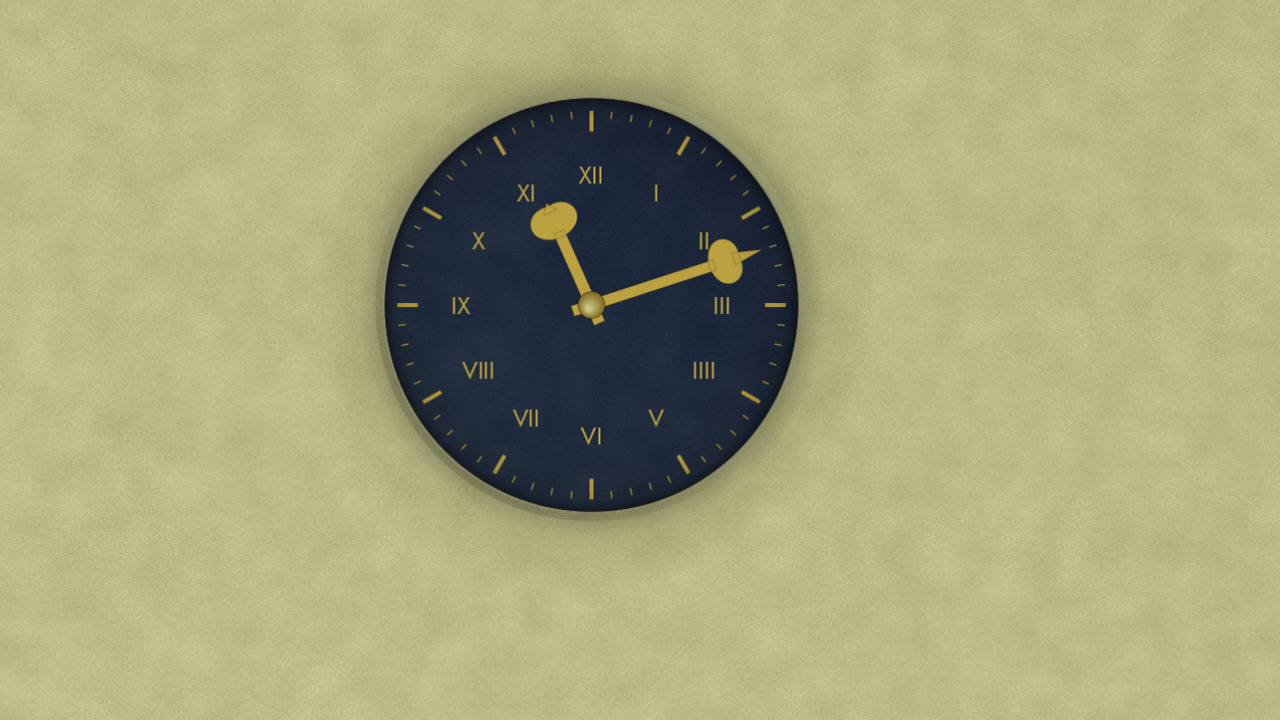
11:12
